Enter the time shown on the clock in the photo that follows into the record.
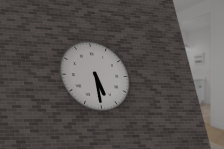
5:30
